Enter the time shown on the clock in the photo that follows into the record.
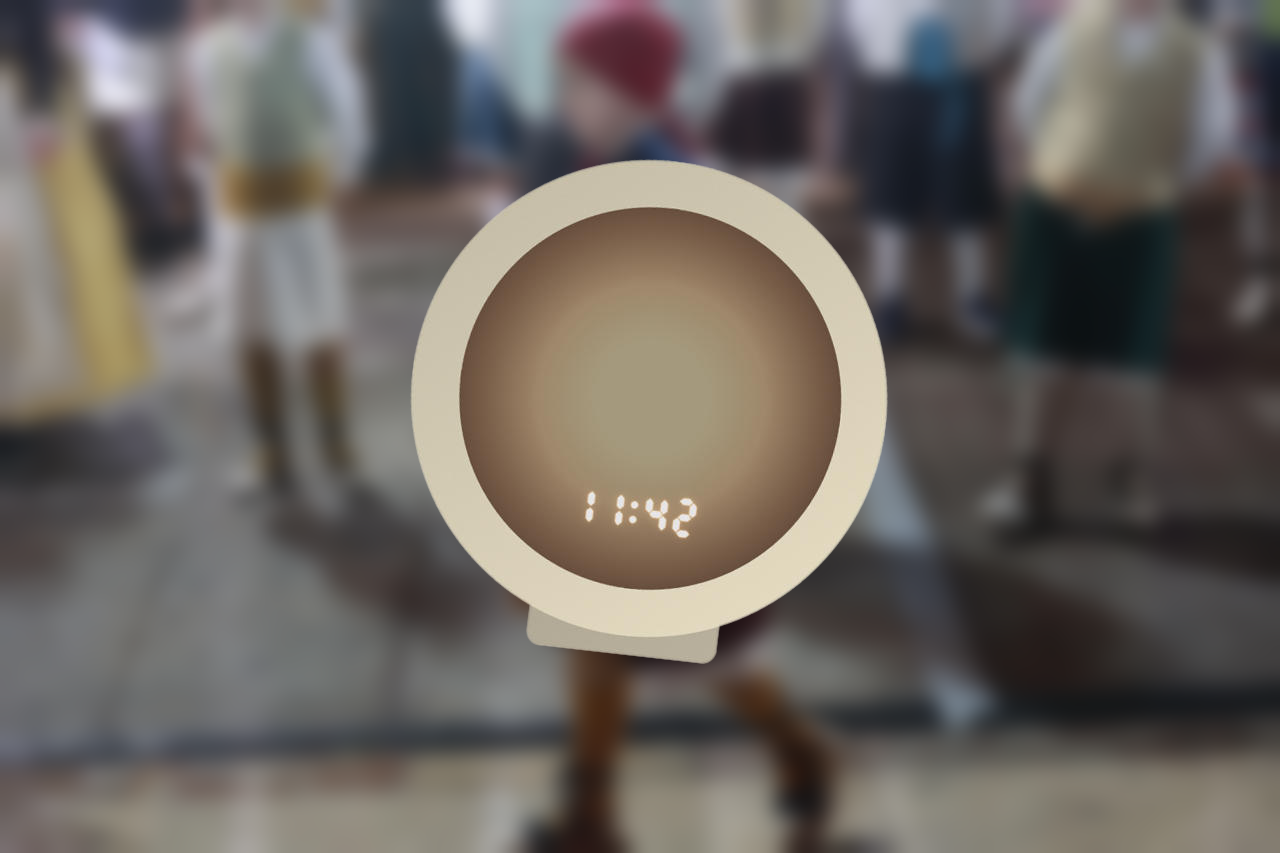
11:42
